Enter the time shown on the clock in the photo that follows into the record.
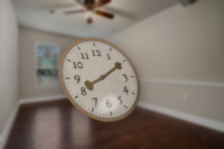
8:10
